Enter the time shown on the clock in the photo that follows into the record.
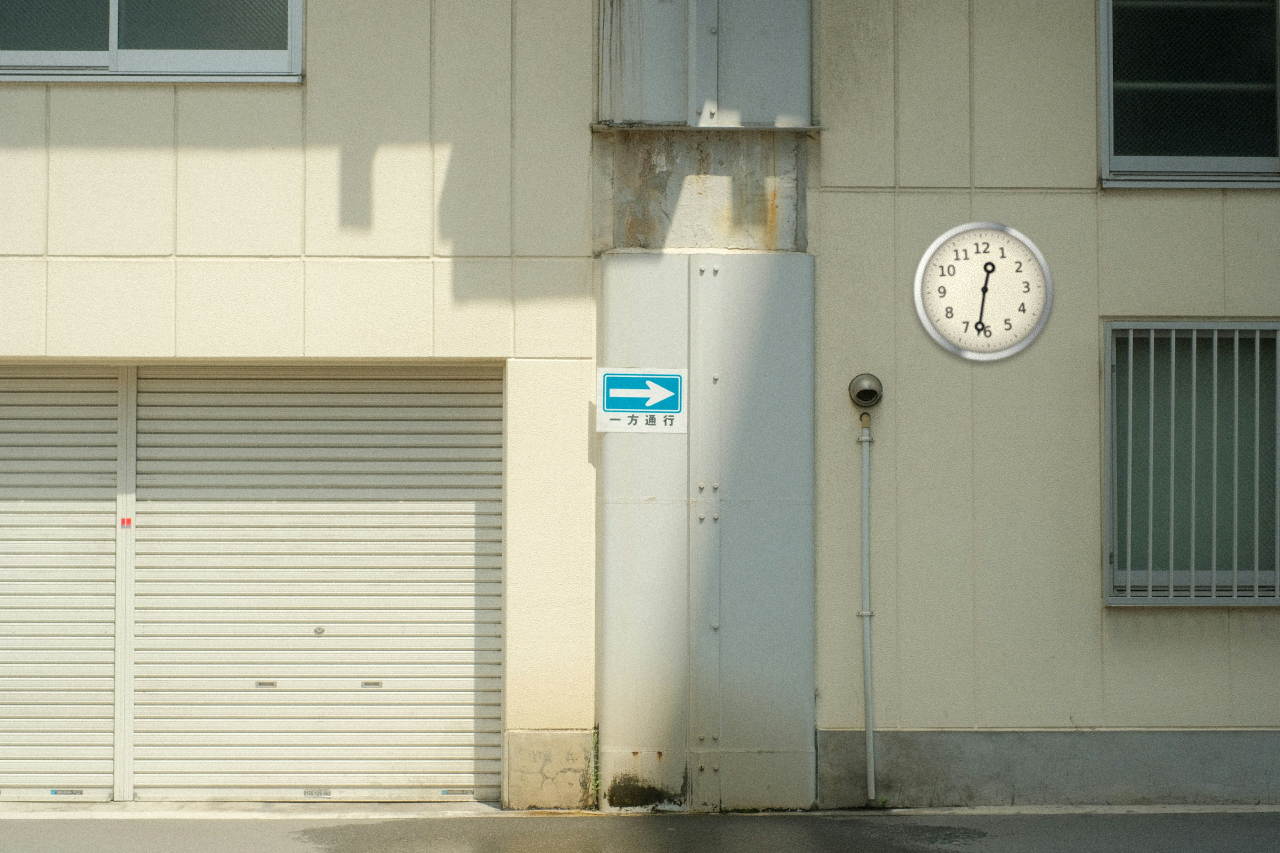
12:32
